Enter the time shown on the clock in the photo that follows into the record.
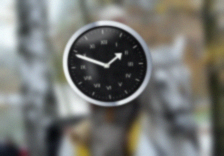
1:49
